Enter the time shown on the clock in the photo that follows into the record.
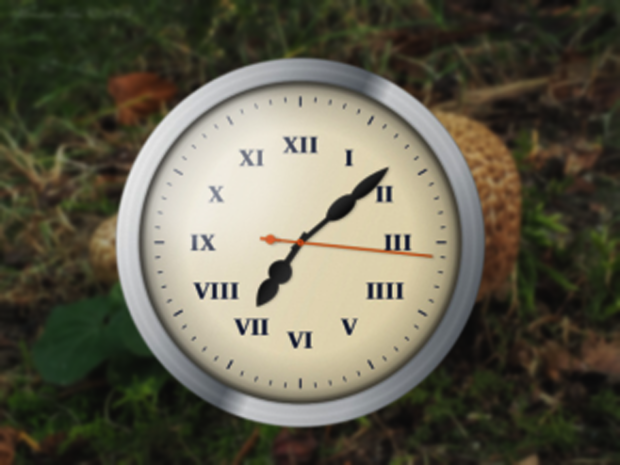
7:08:16
